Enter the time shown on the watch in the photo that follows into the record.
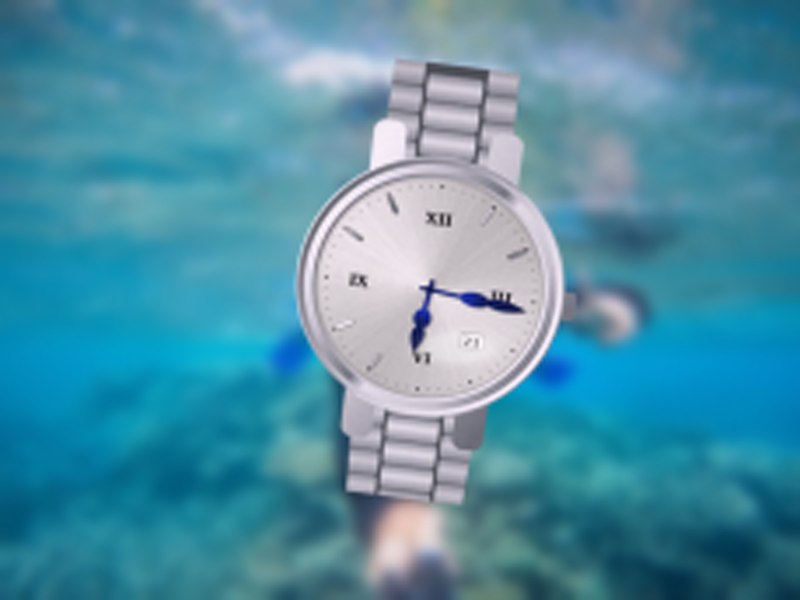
6:16
